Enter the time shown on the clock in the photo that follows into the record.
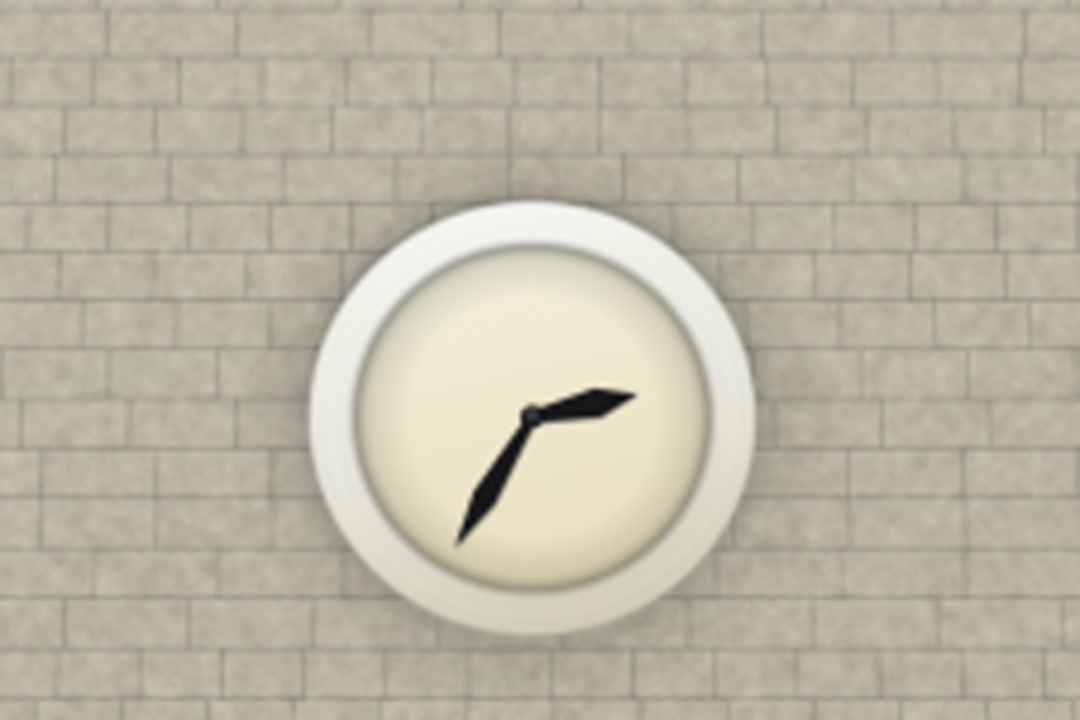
2:35
